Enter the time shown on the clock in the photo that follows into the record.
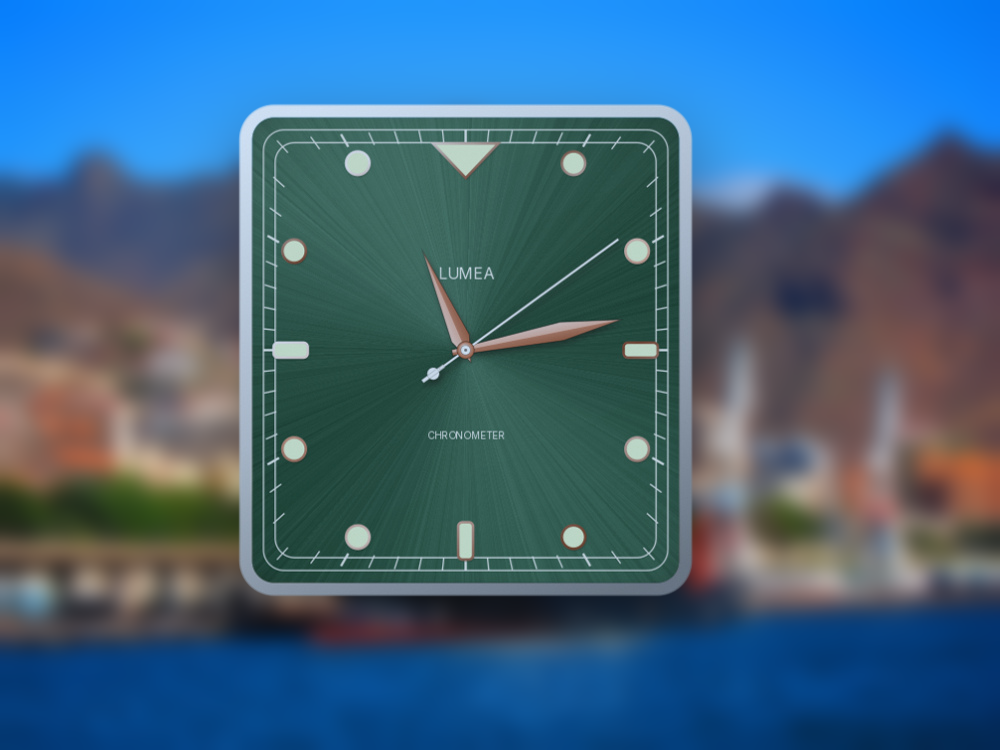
11:13:09
